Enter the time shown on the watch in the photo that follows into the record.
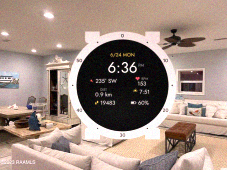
6:36
